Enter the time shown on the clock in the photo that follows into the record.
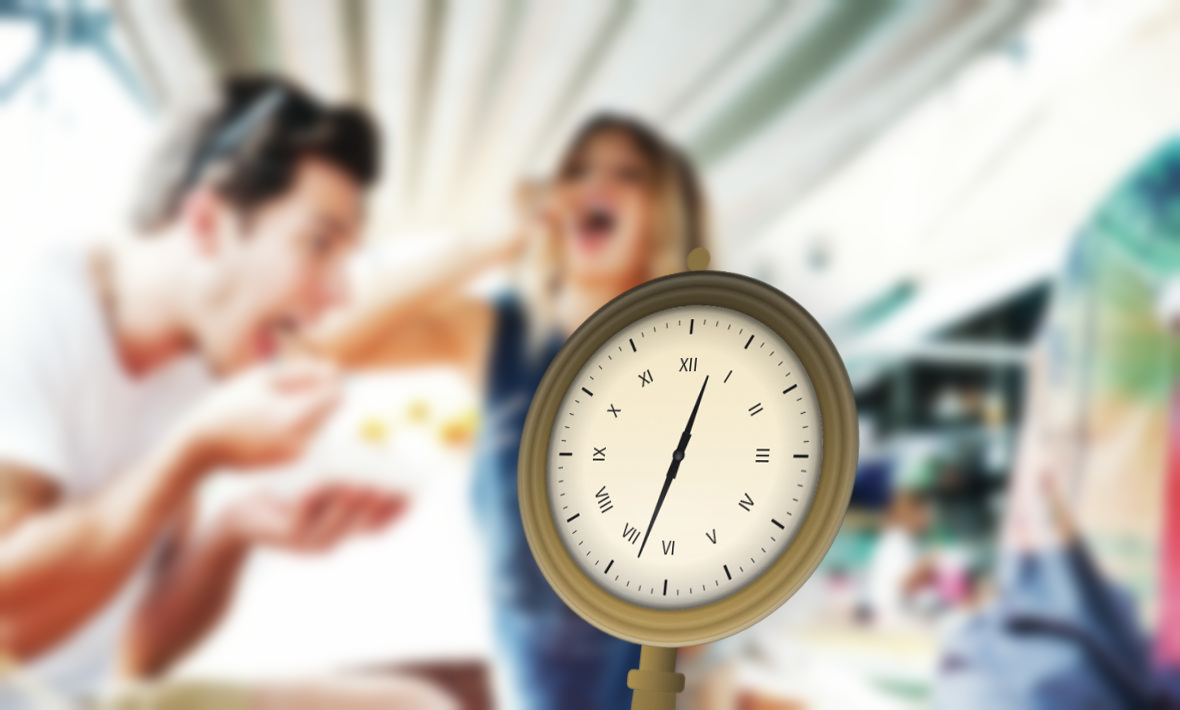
12:33
